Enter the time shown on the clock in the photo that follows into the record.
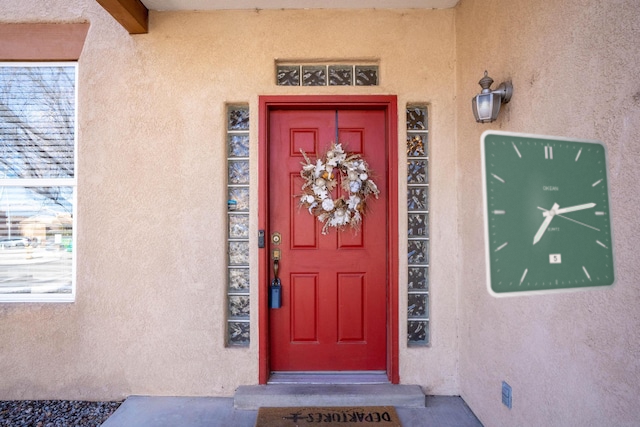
7:13:18
